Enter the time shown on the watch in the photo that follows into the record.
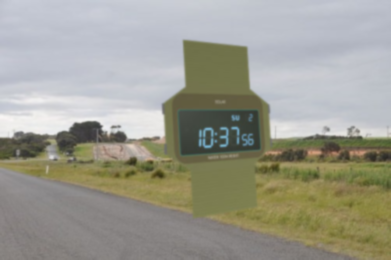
10:37:56
